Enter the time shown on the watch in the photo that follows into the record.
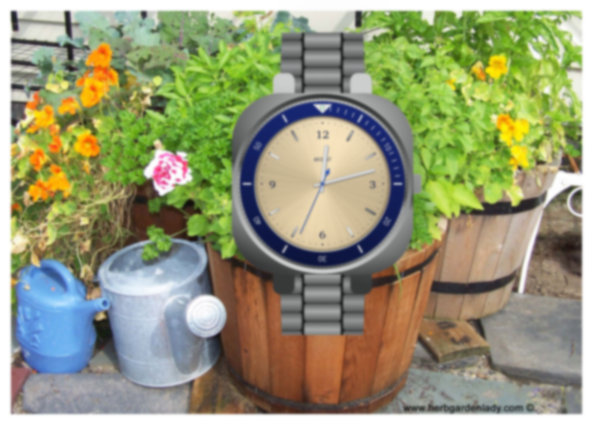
12:12:34
